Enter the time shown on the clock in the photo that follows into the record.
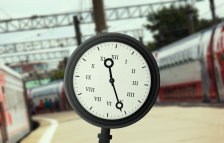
11:26
